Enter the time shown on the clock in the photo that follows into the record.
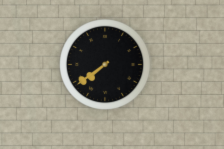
7:39
